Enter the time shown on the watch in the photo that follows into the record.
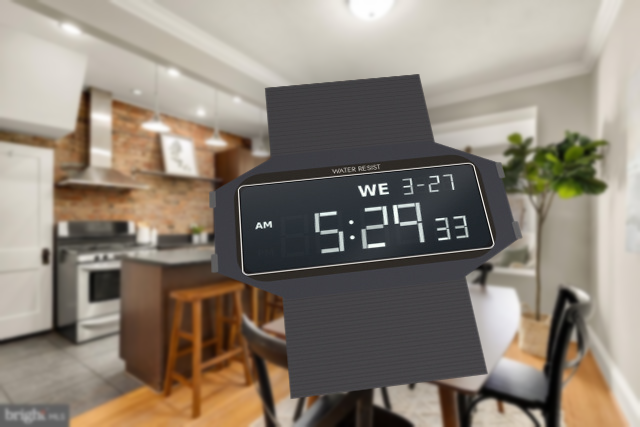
5:29:33
